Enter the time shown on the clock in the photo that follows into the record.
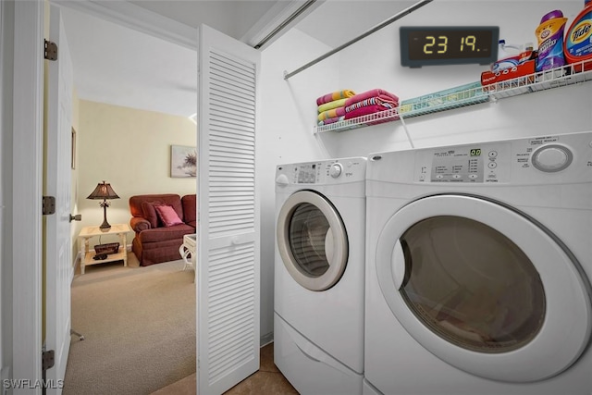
23:19
